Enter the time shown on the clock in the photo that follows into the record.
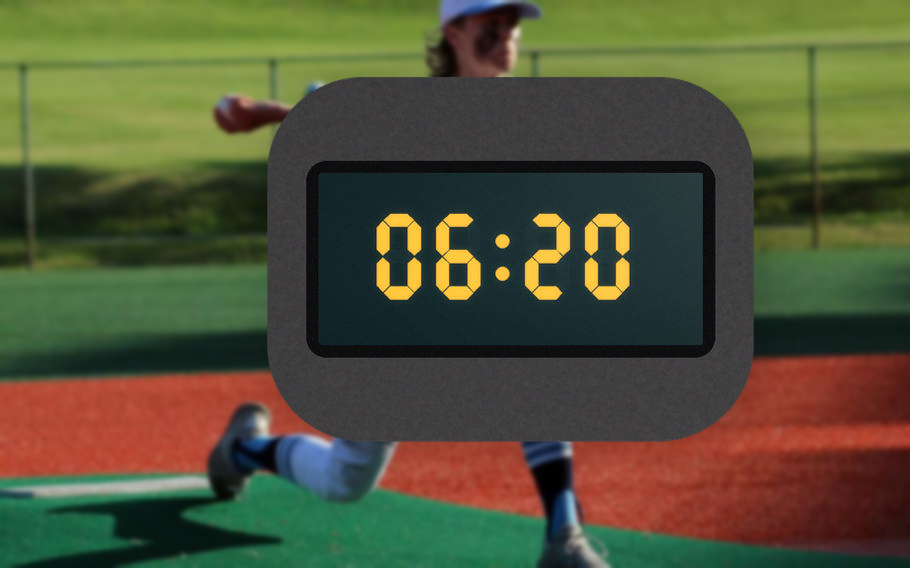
6:20
